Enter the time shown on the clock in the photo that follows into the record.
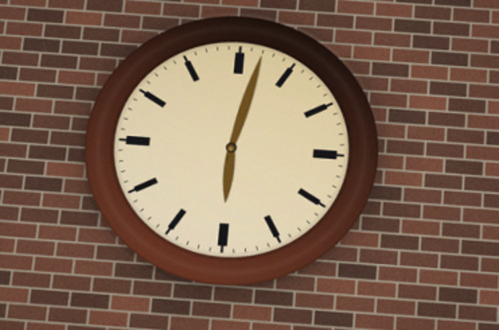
6:02
